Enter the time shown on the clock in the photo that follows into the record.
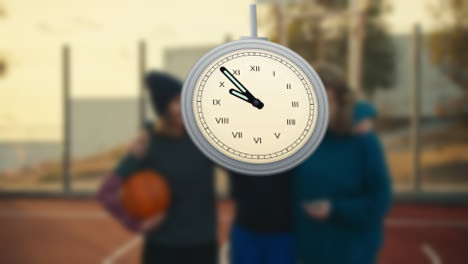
9:53
